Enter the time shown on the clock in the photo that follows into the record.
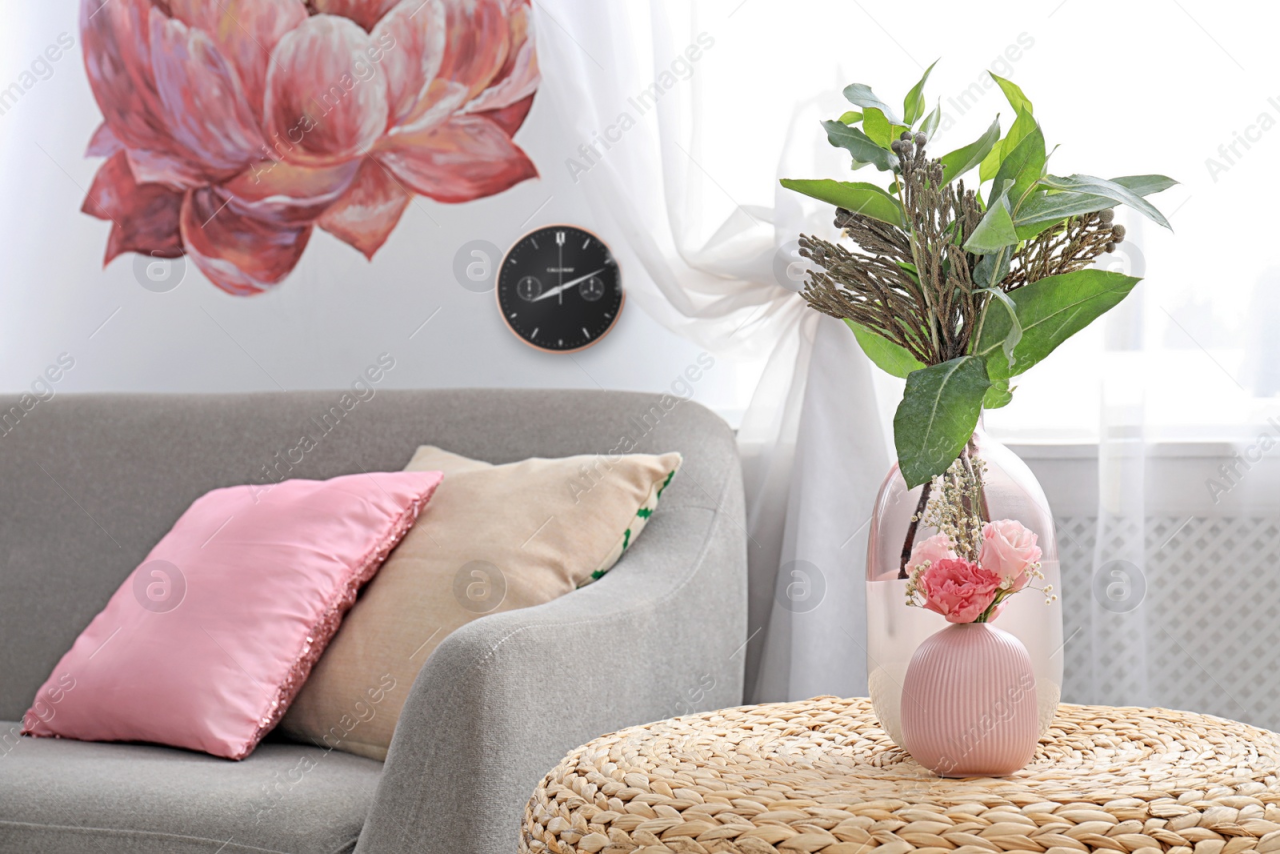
8:11
